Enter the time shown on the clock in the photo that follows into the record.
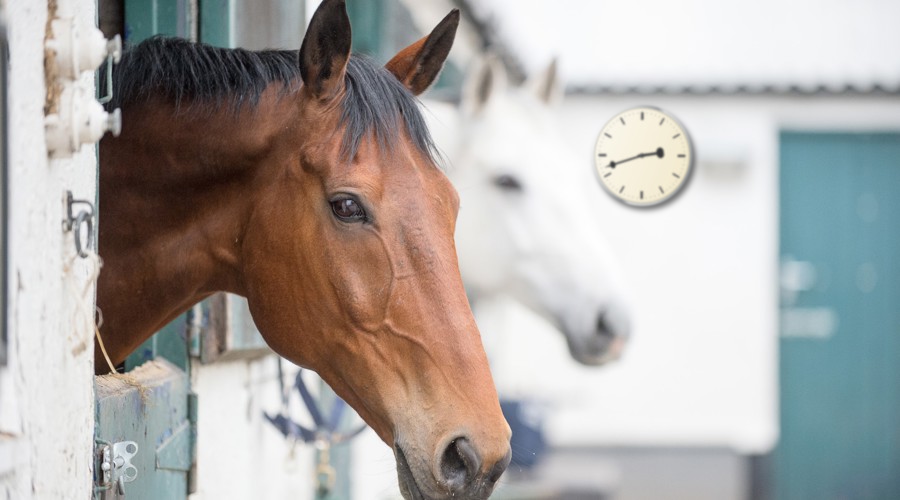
2:42
